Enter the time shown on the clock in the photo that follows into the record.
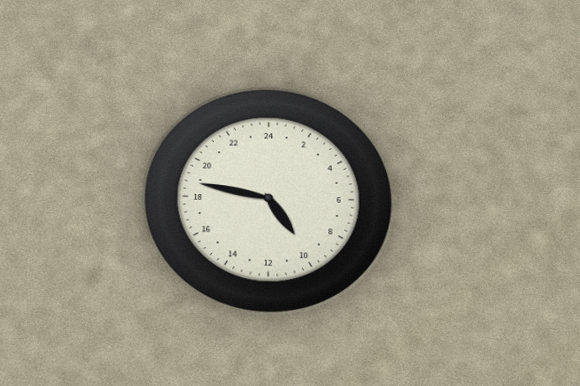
9:47
